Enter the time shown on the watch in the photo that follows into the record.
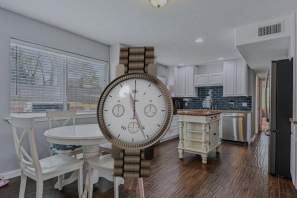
11:26
